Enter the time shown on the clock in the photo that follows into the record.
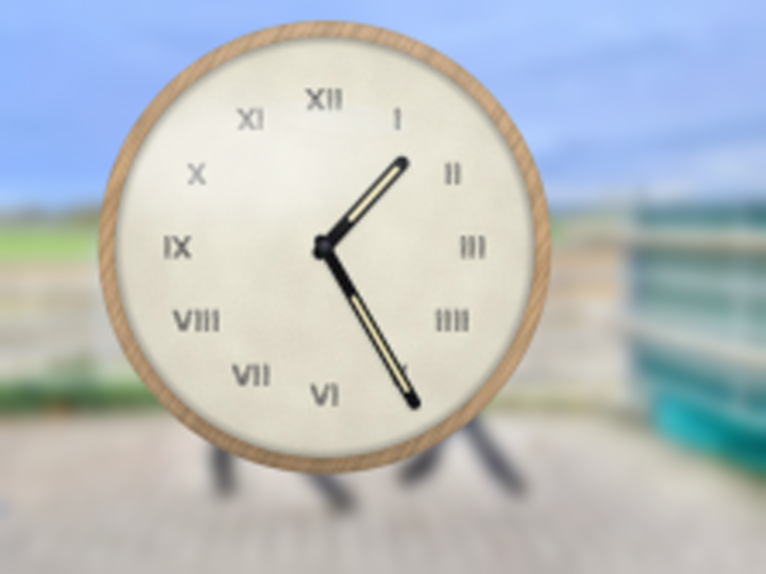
1:25
